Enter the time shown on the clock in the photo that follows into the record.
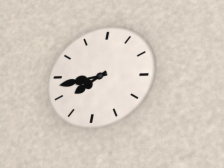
7:43
